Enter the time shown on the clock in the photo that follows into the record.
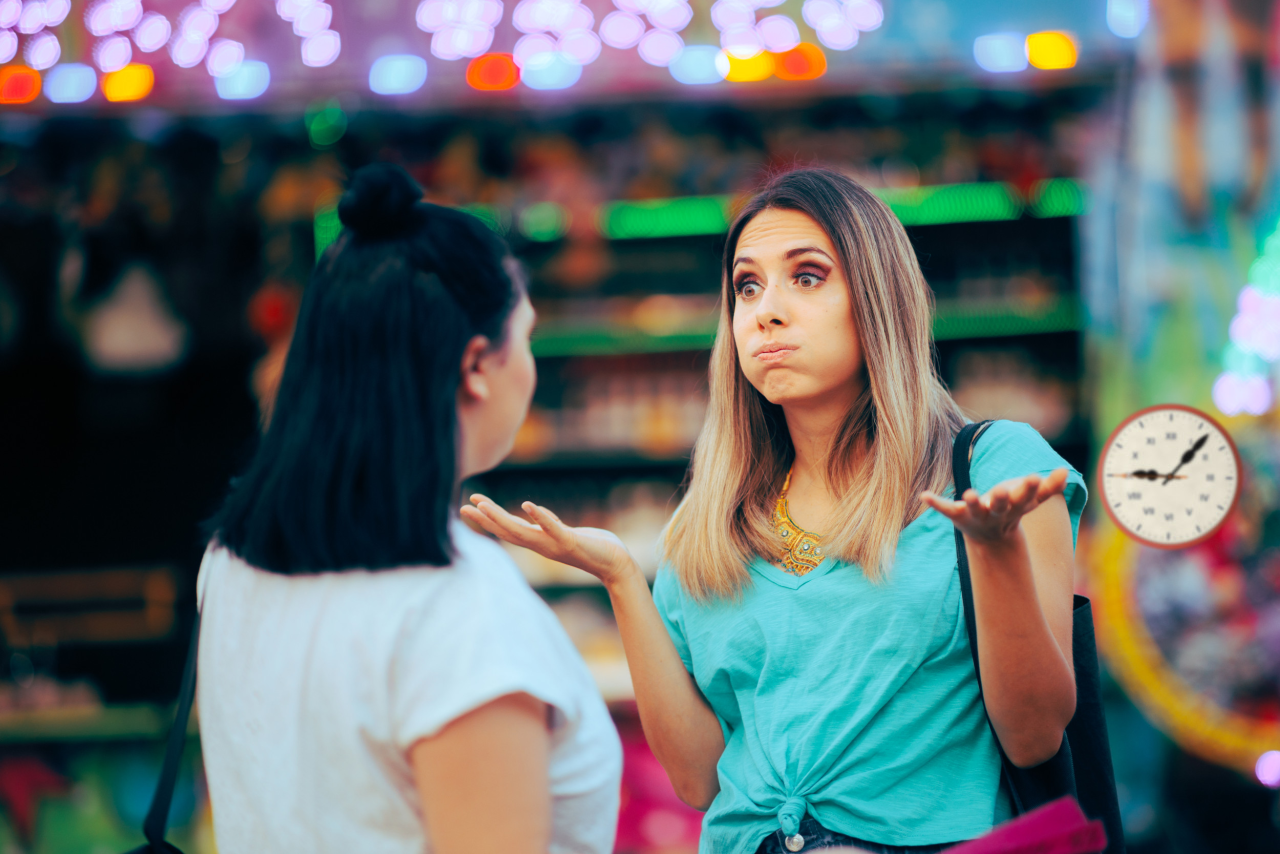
9:06:45
